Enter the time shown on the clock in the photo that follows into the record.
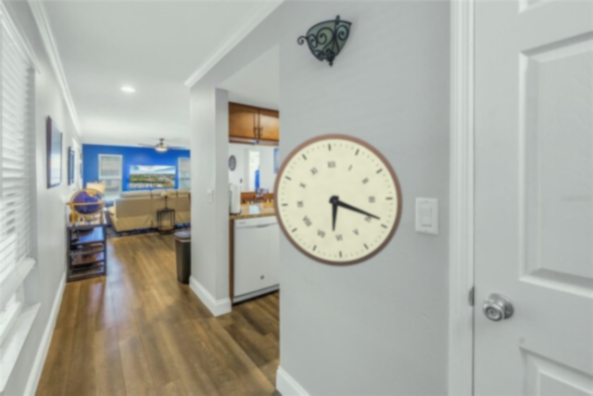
6:19
